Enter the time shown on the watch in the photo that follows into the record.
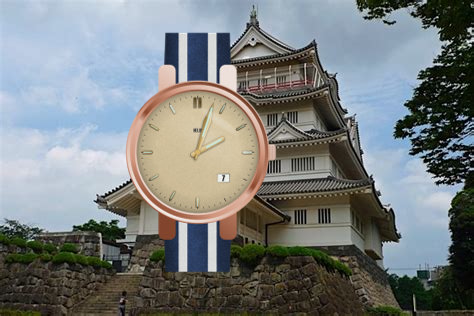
2:03
